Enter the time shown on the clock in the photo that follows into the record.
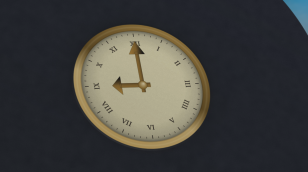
9:00
